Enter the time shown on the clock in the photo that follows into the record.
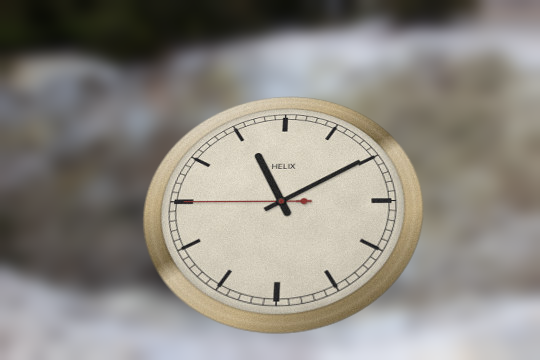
11:09:45
